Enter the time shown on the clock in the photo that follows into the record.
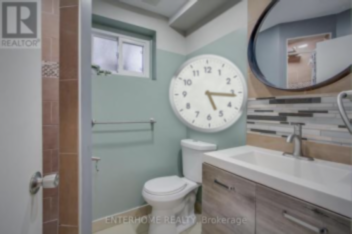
5:16
